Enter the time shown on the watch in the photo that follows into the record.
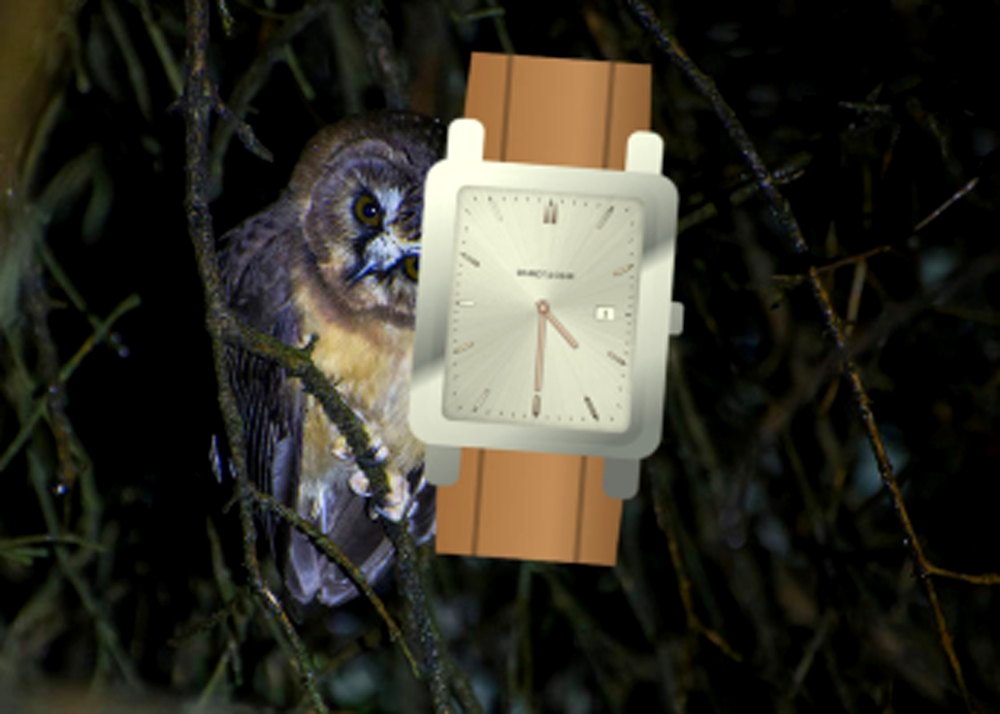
4:30
